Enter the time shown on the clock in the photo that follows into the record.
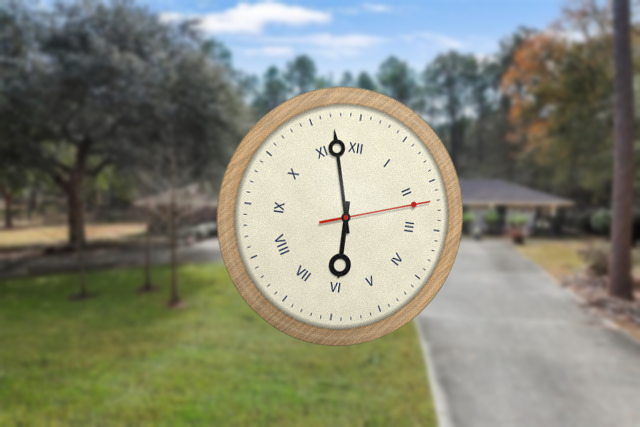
5:57:12
